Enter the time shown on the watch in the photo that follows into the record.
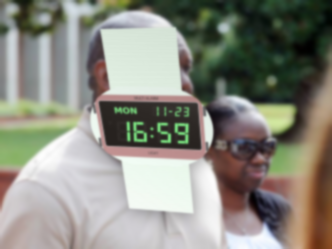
16:59
